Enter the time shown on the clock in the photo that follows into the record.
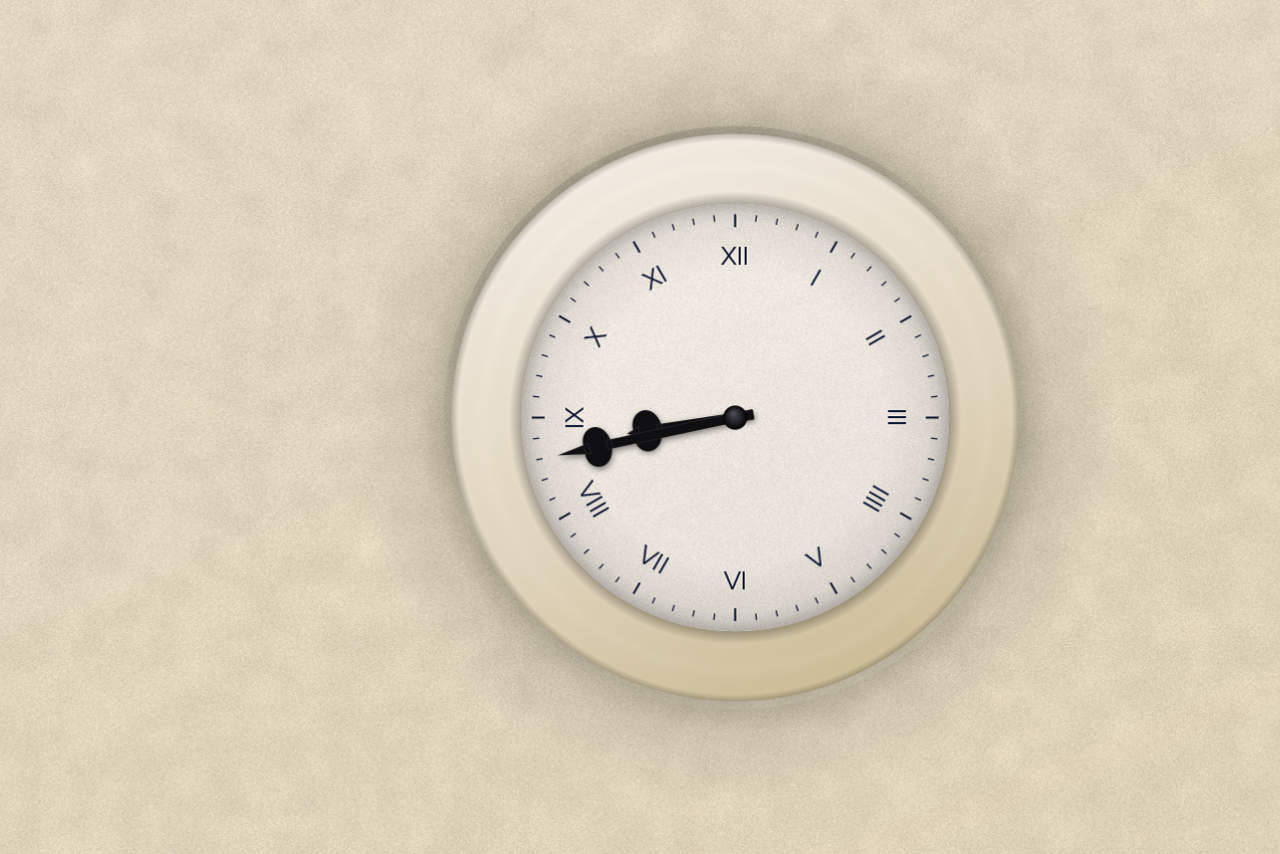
8:43
